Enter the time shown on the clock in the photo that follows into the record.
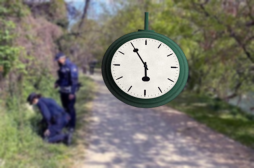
5:55
